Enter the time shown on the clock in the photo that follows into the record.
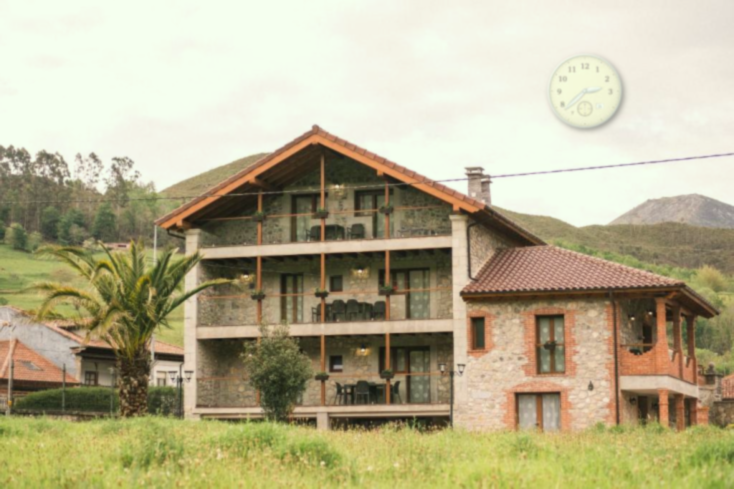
2:38
